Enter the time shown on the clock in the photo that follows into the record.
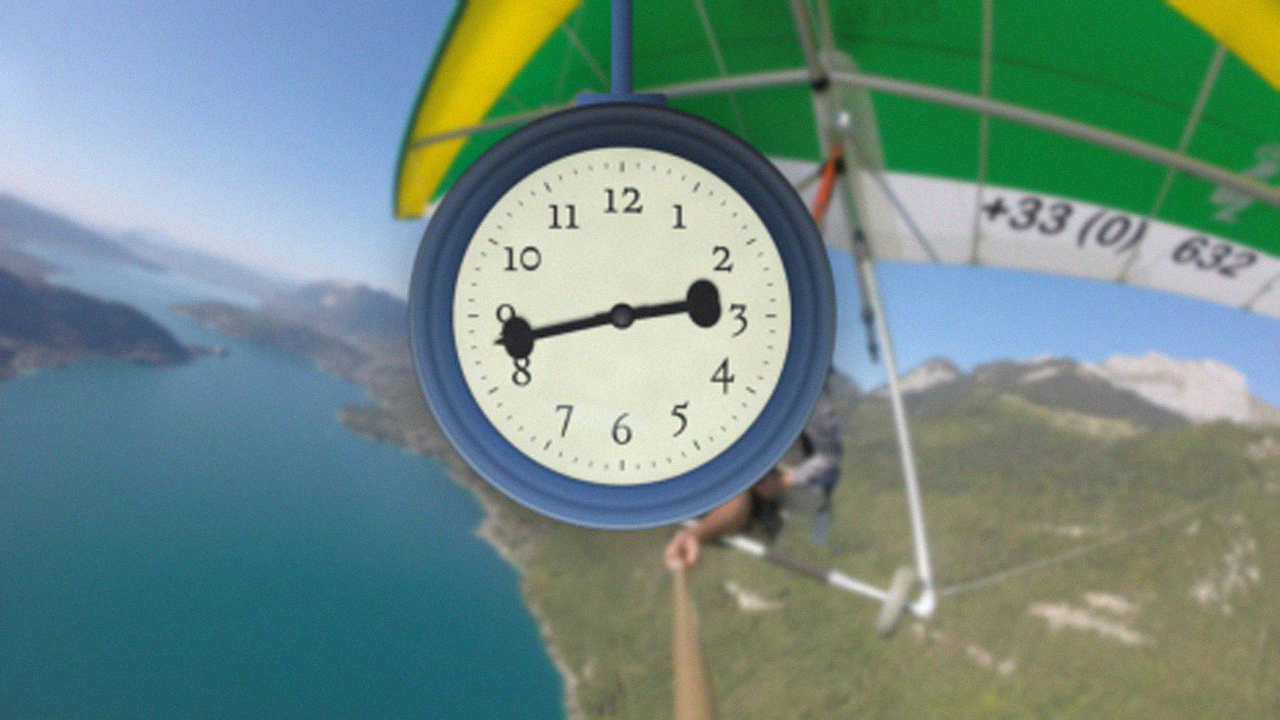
2:43
